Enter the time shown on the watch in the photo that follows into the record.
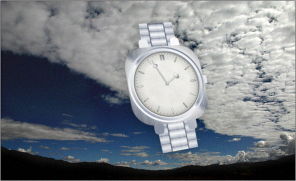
1:56
